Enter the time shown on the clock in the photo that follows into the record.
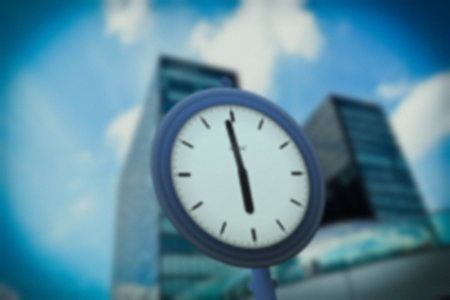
5:59
